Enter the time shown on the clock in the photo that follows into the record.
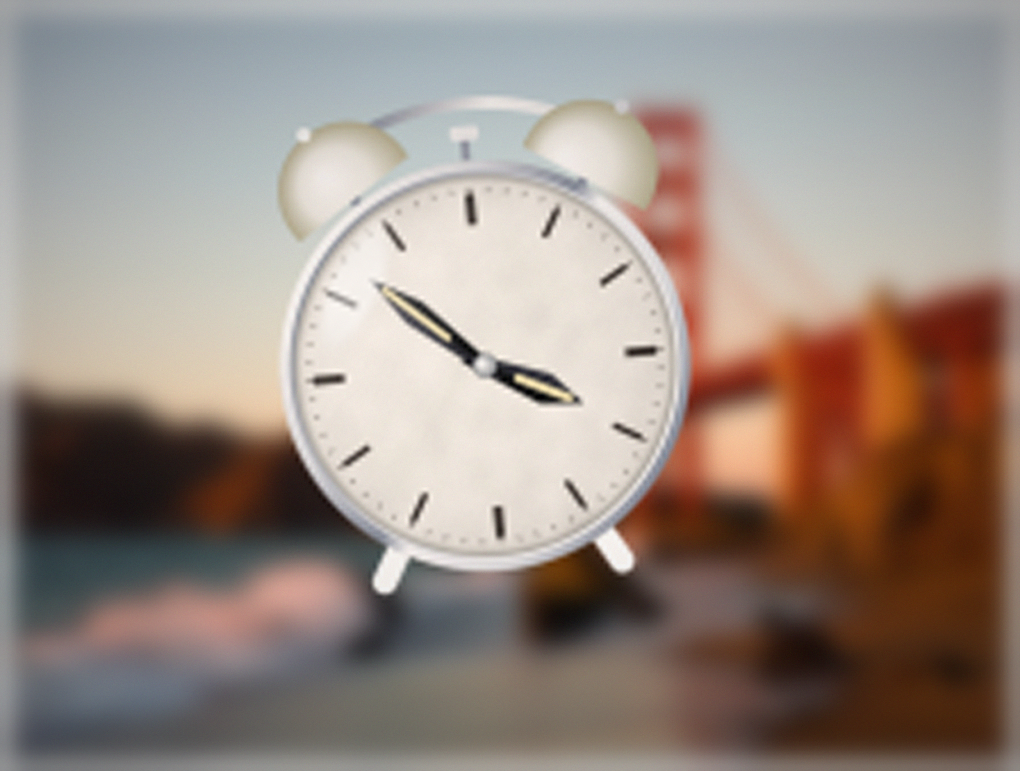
3:52
